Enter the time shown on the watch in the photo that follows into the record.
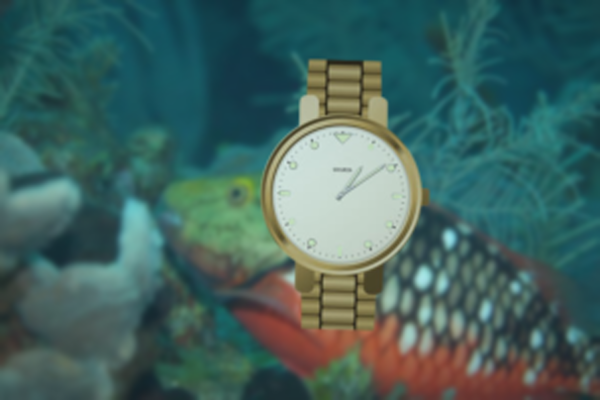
1:09
